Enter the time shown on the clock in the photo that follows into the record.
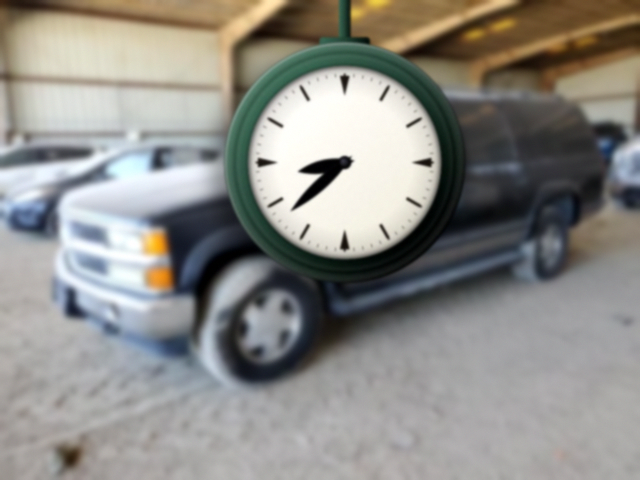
8:38
